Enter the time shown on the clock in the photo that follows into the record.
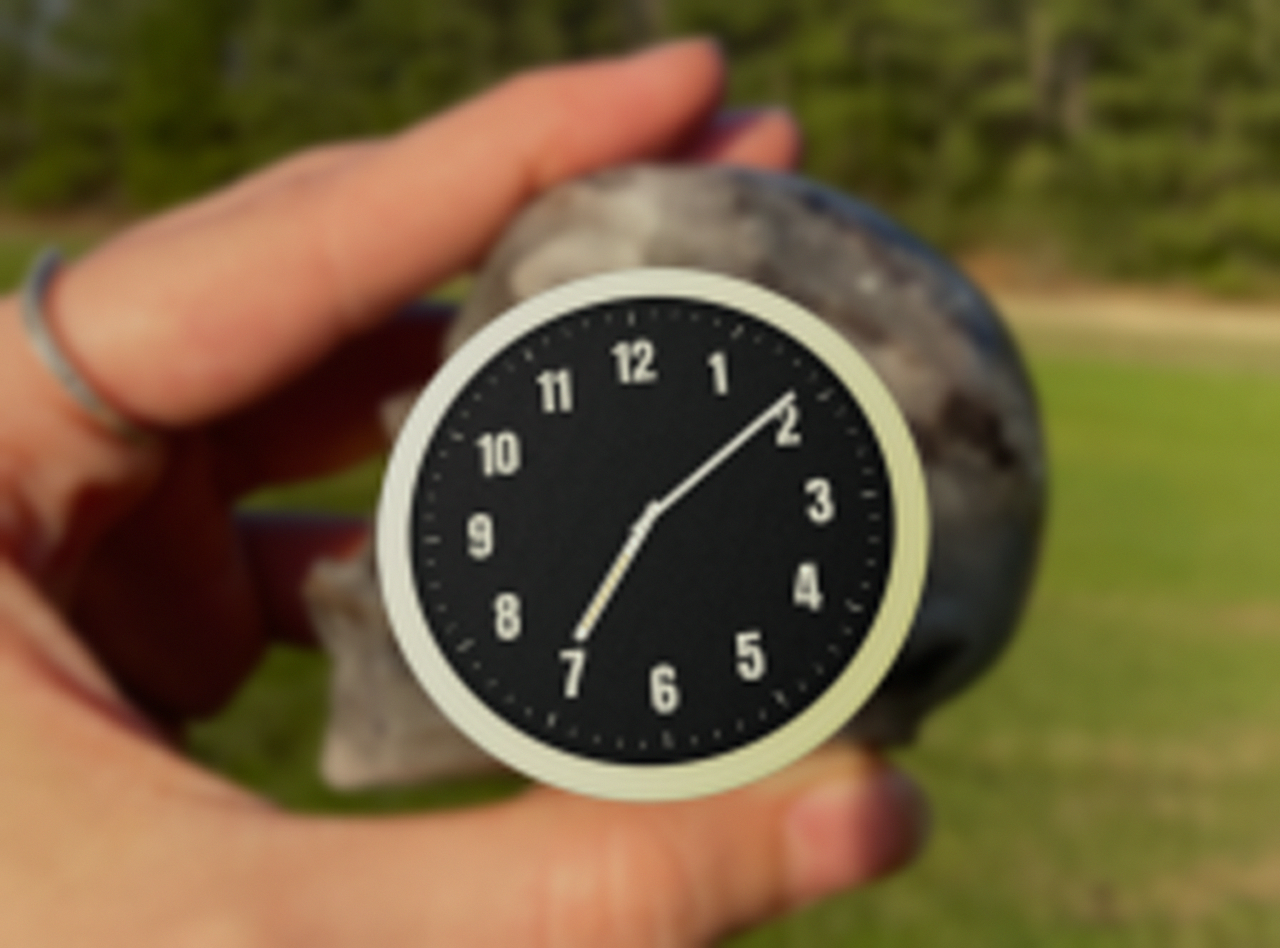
7:09
